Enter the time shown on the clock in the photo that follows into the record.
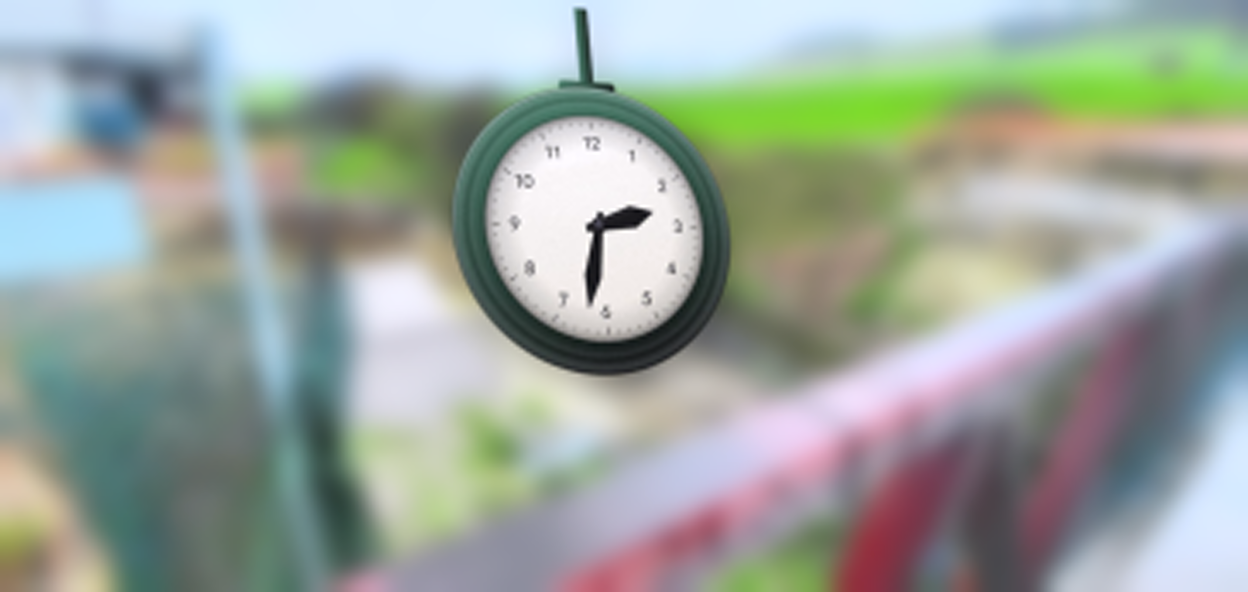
2:32
